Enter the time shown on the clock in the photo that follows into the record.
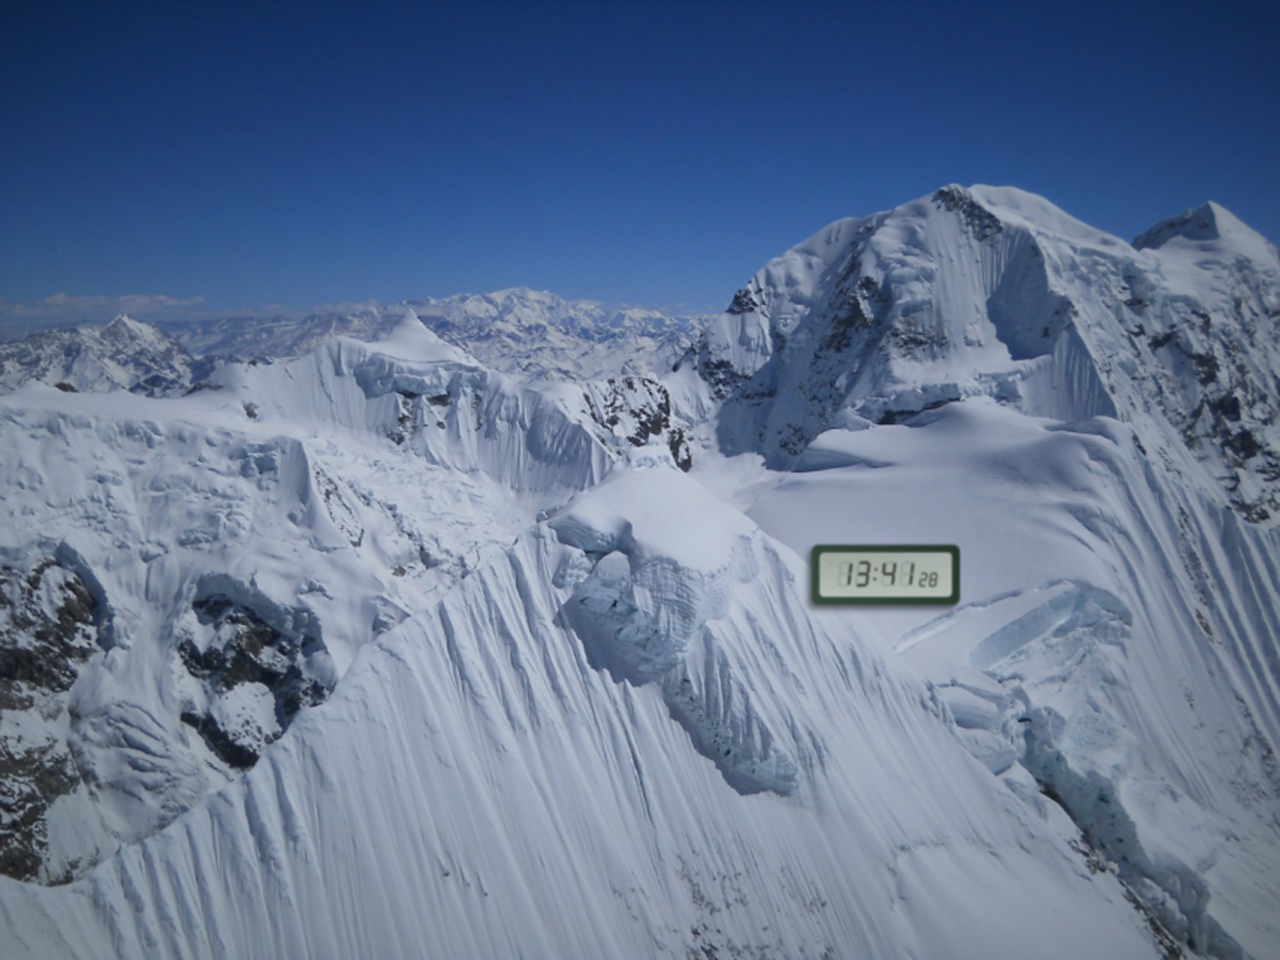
13:41:28
